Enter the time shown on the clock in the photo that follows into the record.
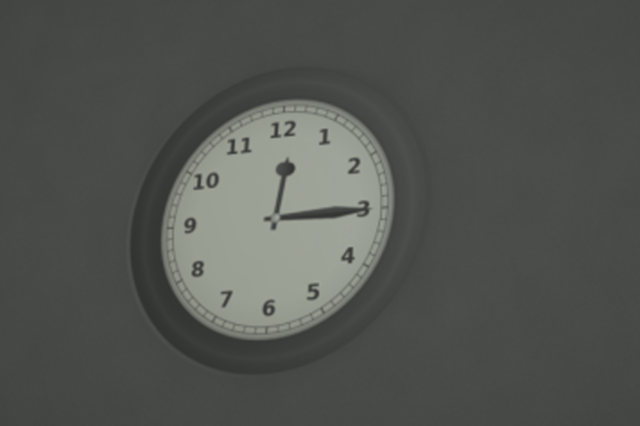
12:15
